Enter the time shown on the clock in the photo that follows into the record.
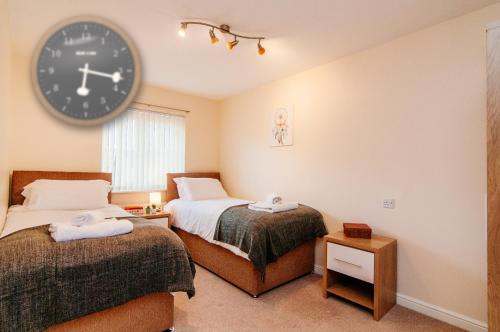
6:17
